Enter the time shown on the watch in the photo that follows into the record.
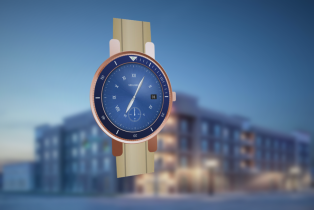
7:05
